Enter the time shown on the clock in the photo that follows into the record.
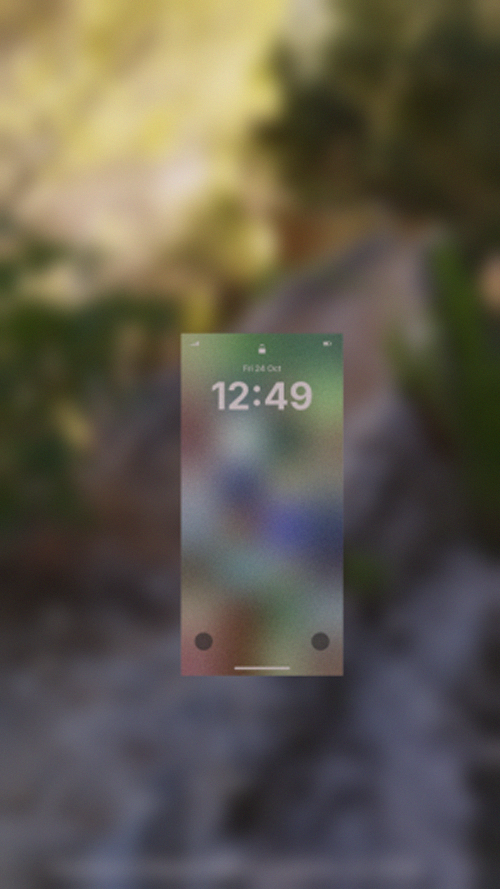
12:49
